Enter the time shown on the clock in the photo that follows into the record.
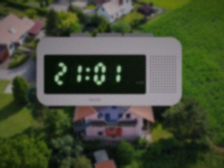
21:01
